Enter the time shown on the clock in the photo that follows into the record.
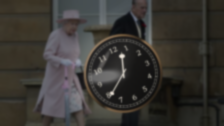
12:39
